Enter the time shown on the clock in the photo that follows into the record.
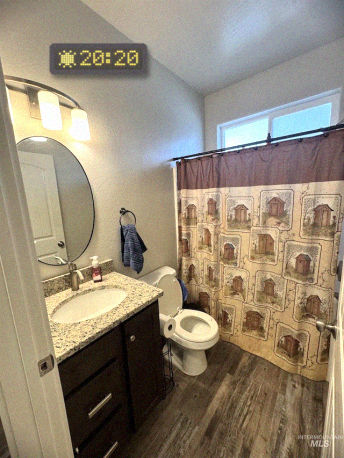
20:20
